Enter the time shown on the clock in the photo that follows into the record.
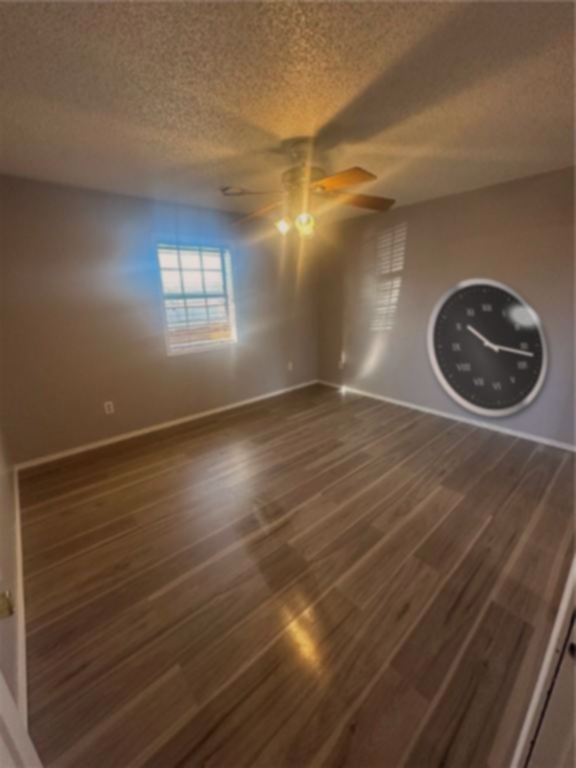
10:17
